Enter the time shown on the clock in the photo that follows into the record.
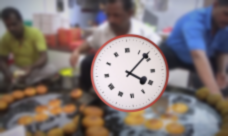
4:08
